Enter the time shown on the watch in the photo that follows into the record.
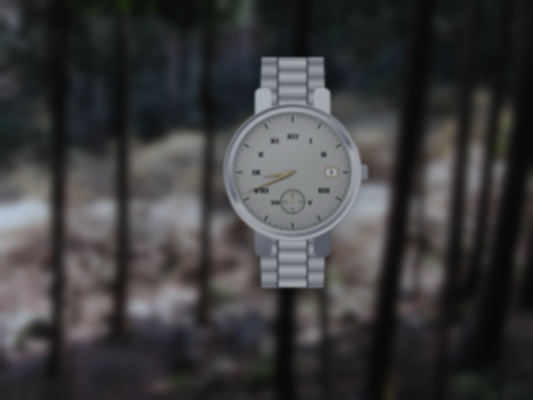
8:41
